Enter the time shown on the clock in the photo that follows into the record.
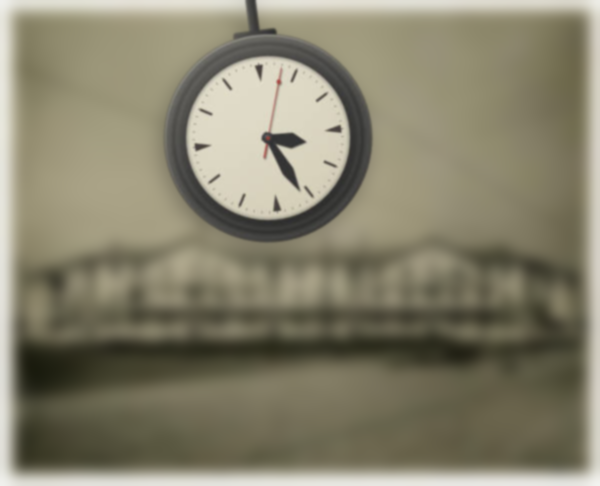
3:26:03
